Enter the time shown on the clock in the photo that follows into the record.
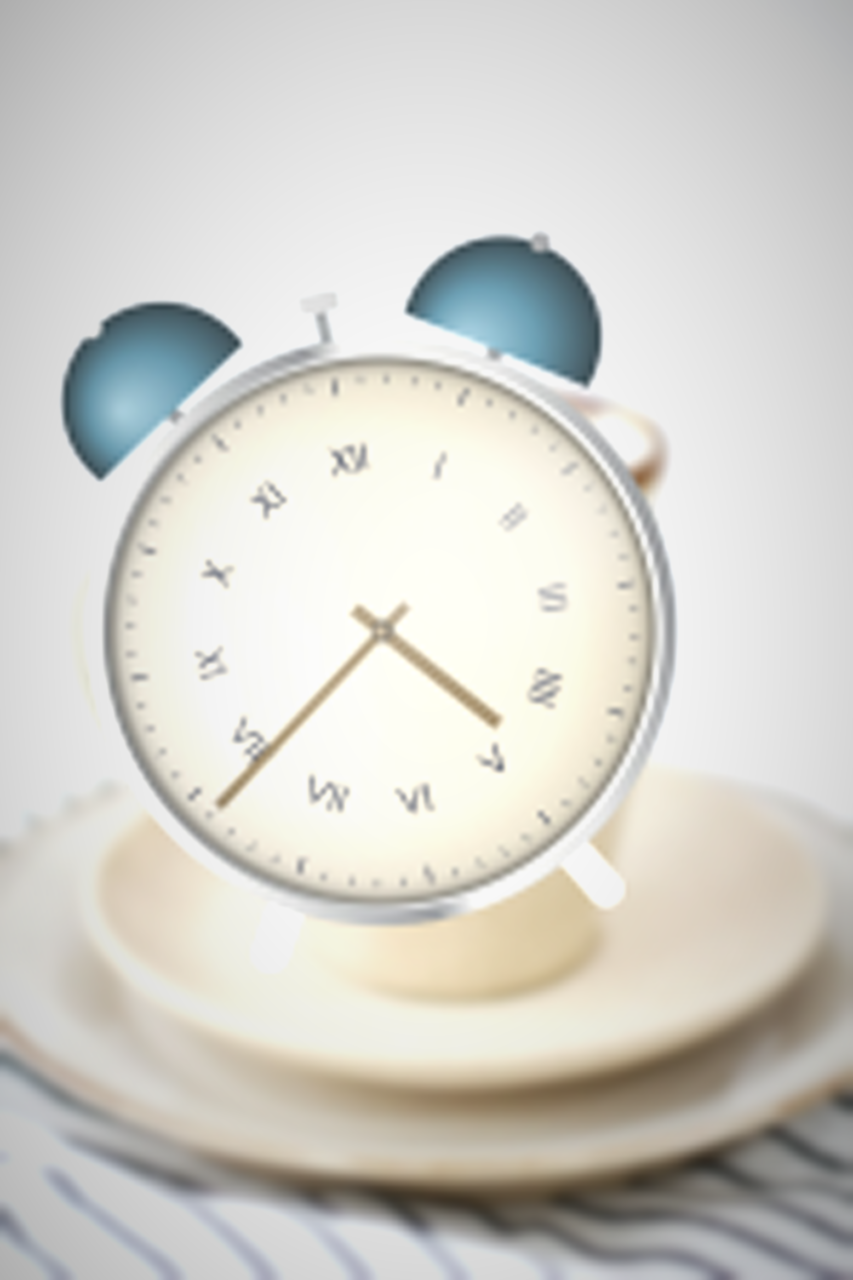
4:39
